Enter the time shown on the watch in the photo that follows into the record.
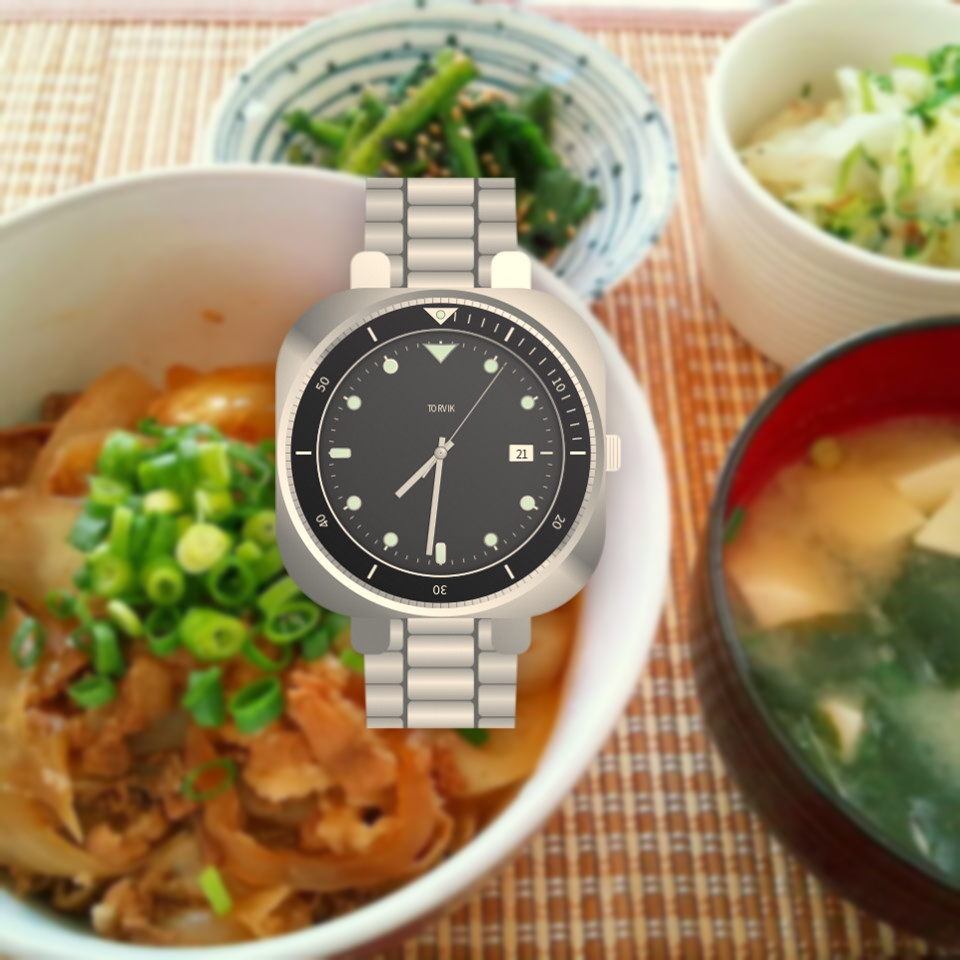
7:31:06
